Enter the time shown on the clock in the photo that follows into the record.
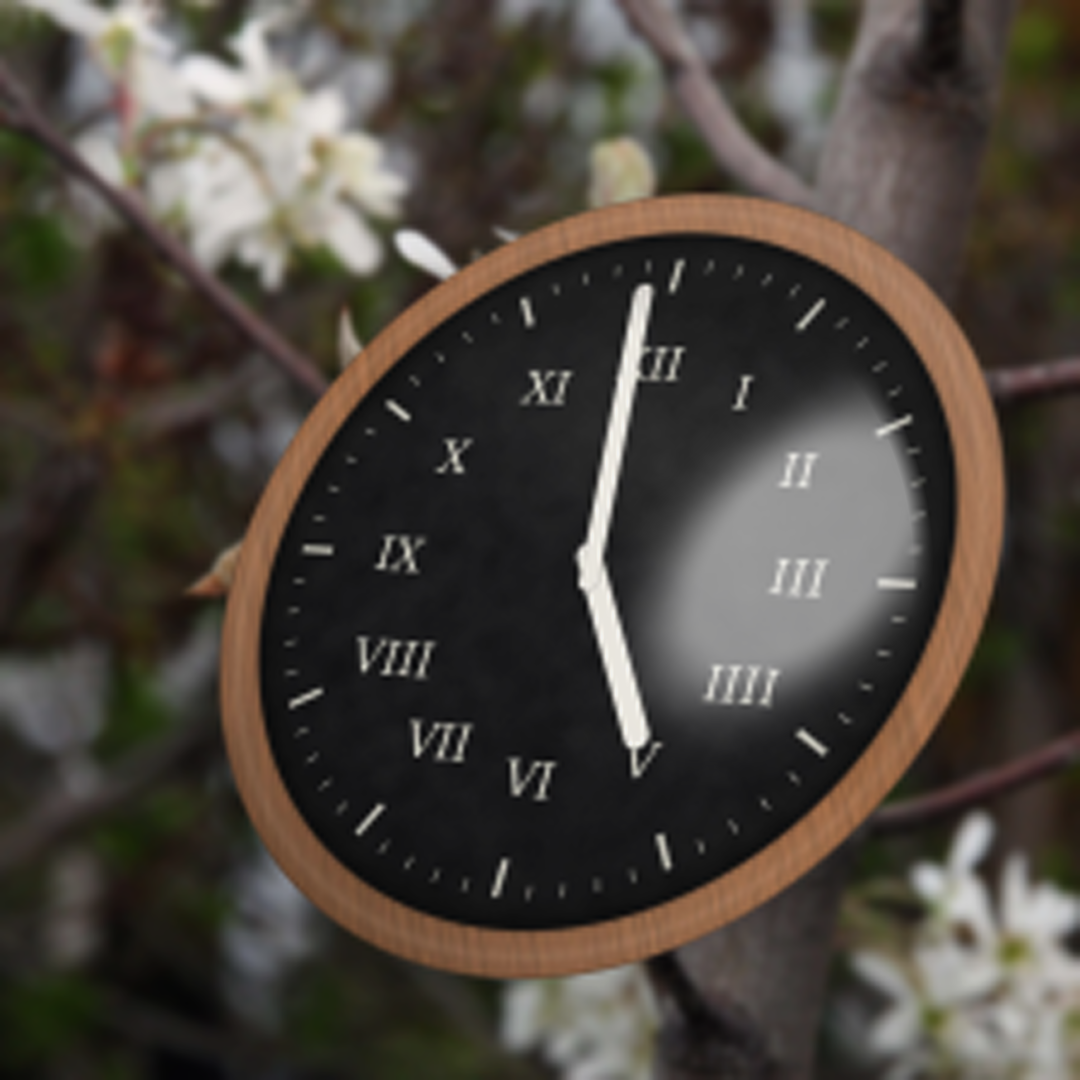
4:59
